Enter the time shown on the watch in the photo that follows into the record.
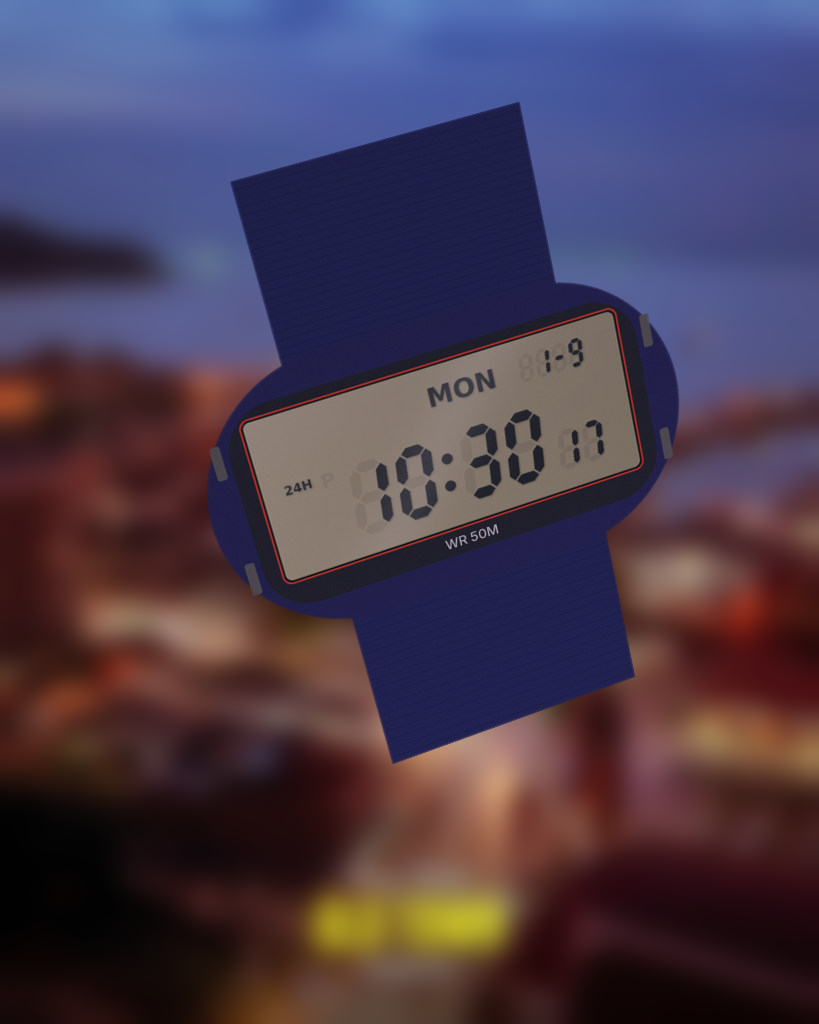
10:30:17
